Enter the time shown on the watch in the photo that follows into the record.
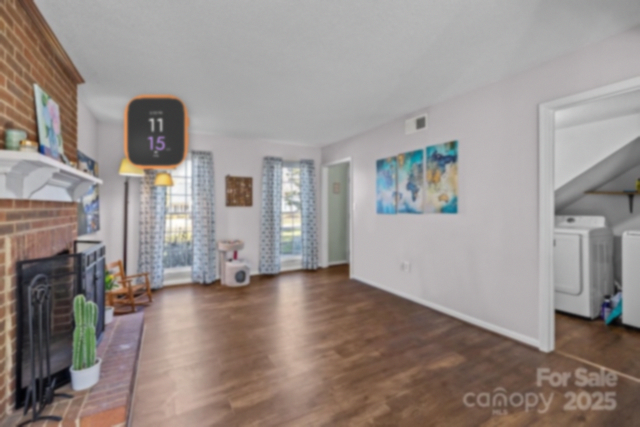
11:15
